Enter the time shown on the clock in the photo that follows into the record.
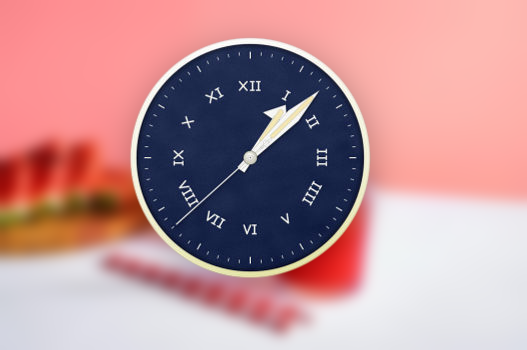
1:07:38
